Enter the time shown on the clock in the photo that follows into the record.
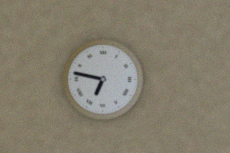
6:47
